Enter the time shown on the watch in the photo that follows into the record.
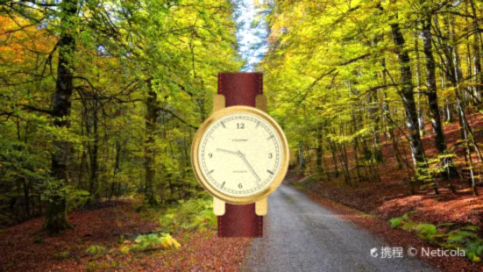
9:24
